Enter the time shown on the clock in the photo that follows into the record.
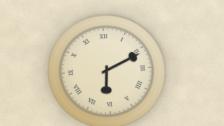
6:11
